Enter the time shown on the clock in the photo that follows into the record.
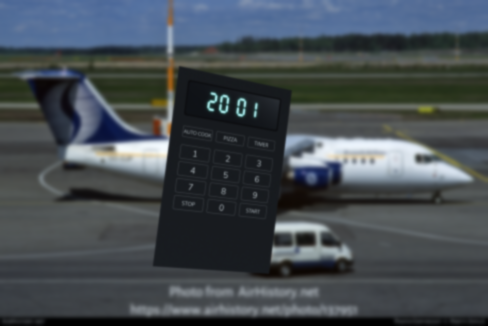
20:01
